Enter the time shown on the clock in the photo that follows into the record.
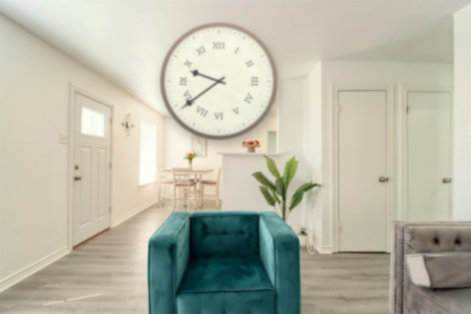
9:39
